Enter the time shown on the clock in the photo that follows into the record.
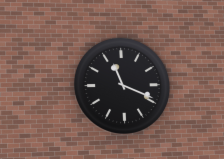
11:19
